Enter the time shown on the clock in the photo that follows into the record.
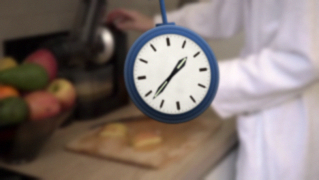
1:38
